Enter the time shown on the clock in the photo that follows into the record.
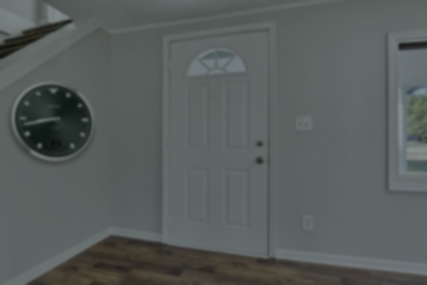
8:43
